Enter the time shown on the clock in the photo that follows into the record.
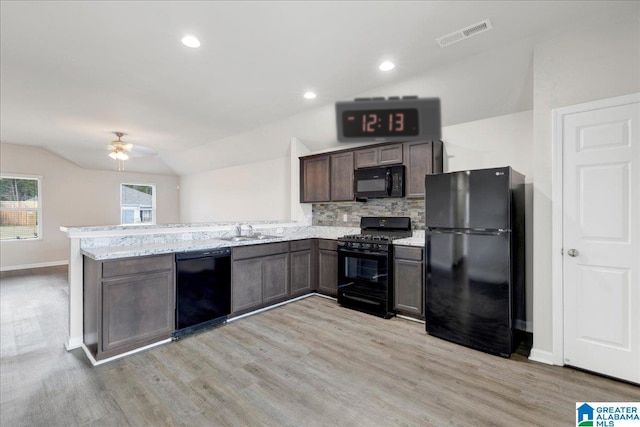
12:13
